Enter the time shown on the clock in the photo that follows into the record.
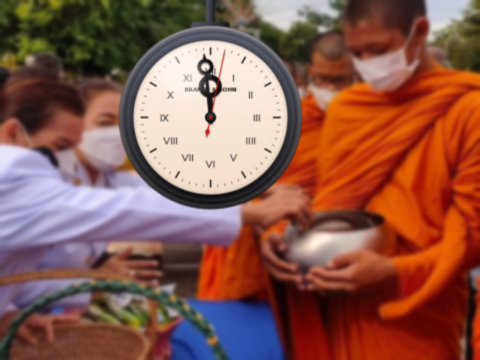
11:59:02
